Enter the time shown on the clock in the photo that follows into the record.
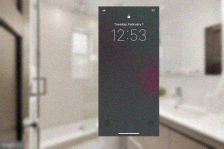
12:53
